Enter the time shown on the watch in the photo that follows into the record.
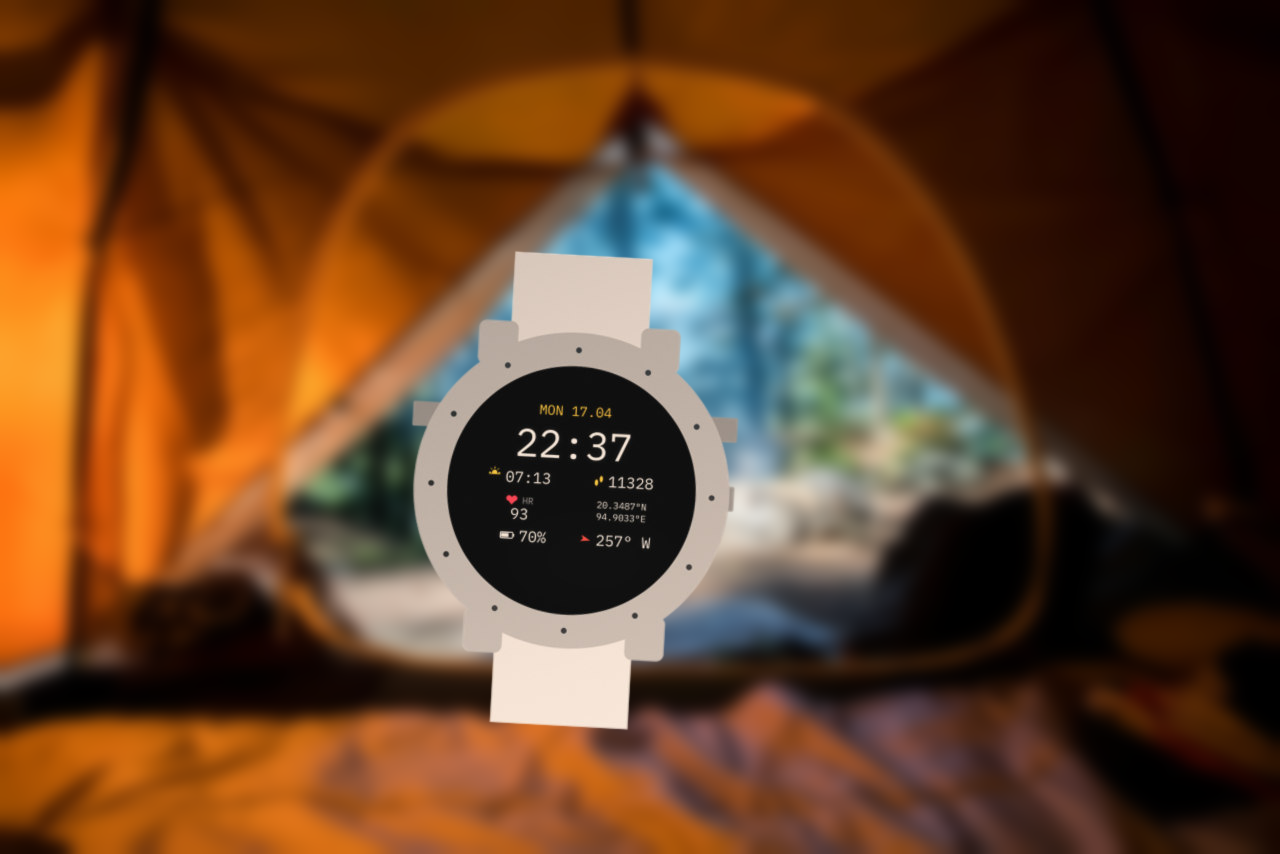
22:37
